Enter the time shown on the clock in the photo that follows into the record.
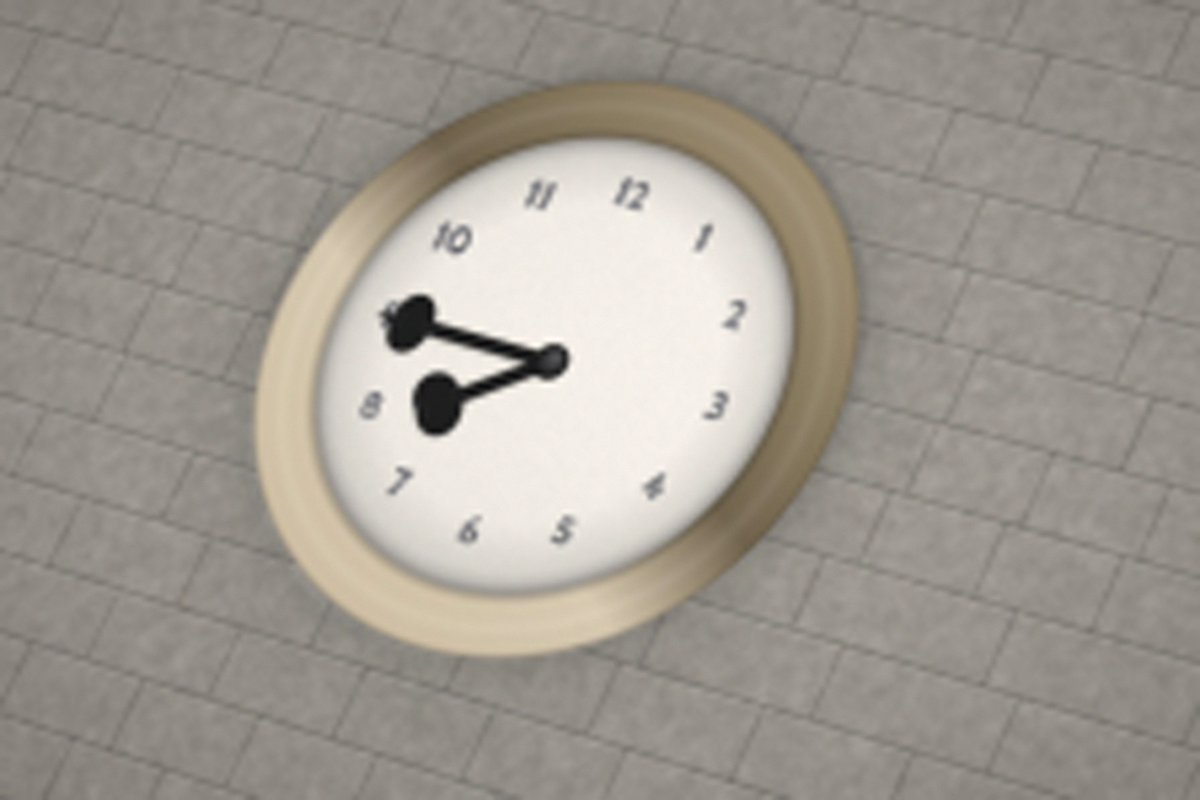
7:45
